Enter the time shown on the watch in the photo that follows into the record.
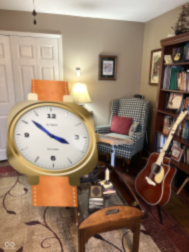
3:52
